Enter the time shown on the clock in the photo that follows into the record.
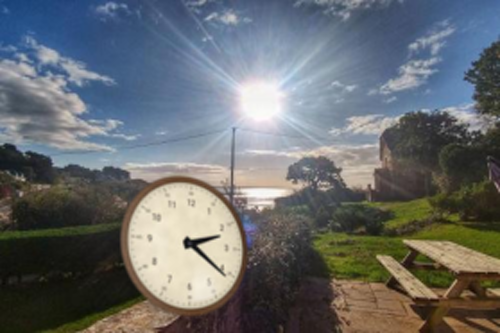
2:21
